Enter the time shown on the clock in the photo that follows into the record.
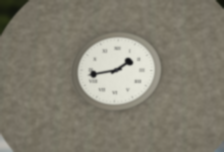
1:43
